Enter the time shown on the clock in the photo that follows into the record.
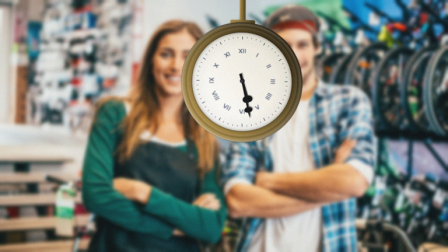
5:28
